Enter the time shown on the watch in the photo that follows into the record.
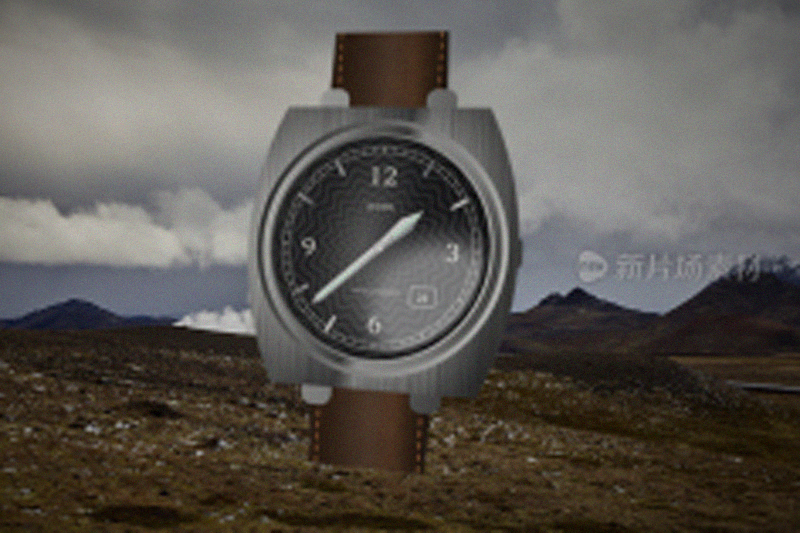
1:38
